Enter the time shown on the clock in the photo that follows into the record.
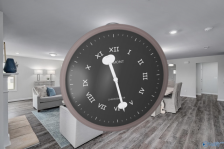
11:28
